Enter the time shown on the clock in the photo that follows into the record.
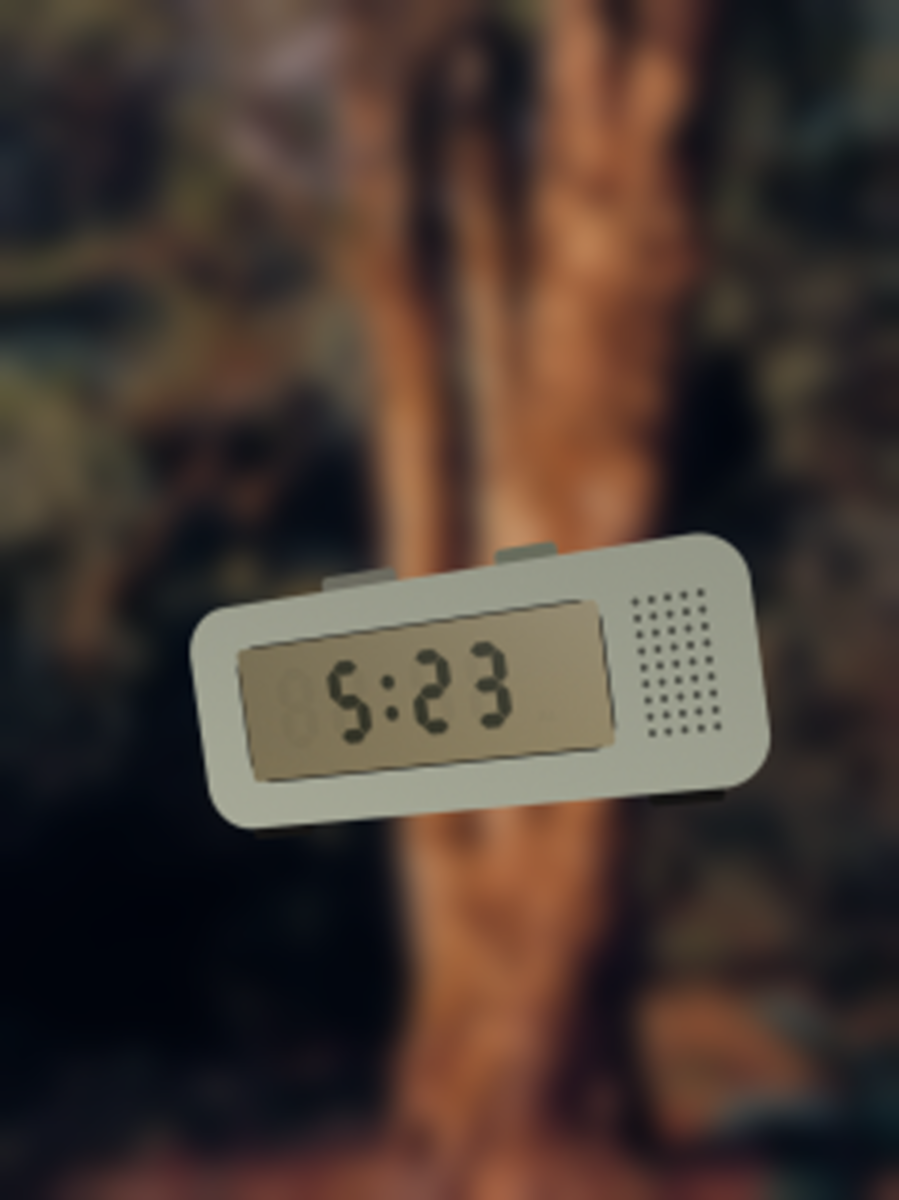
5:23
